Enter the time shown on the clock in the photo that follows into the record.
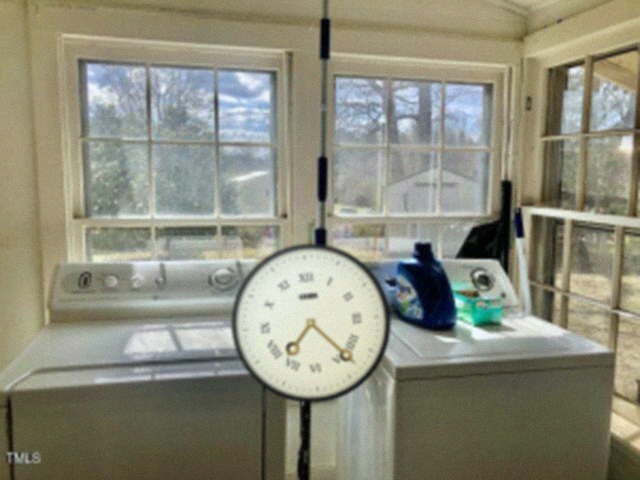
7:23
